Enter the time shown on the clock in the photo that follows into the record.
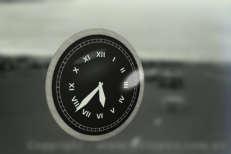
5:38
